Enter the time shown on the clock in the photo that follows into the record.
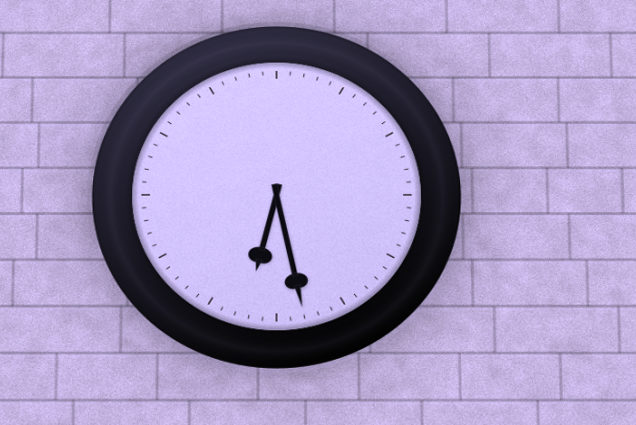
6:28
